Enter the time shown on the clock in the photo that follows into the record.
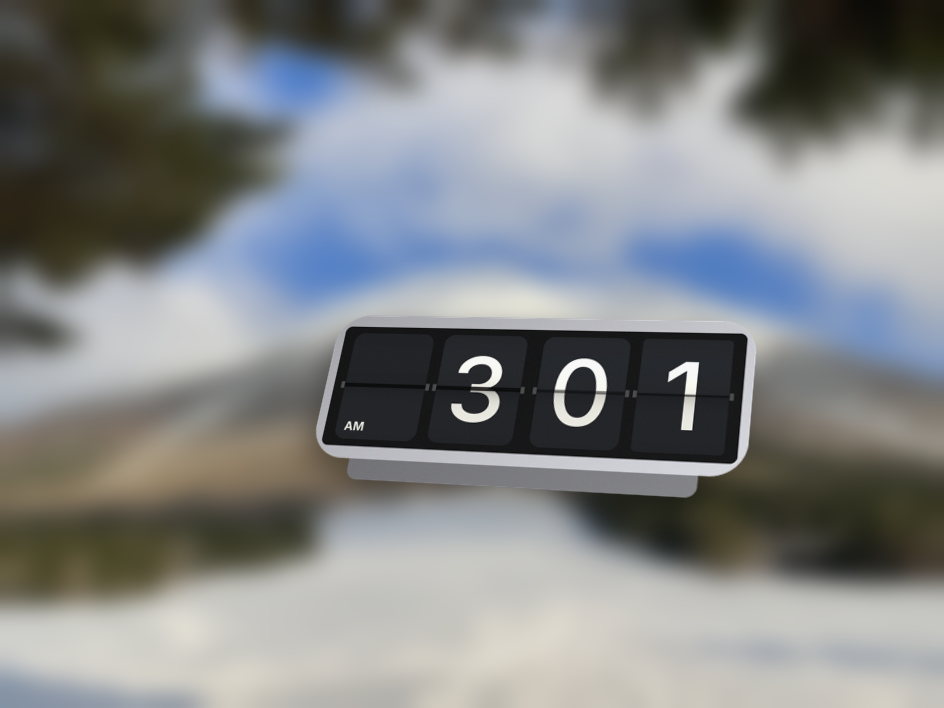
3:01
